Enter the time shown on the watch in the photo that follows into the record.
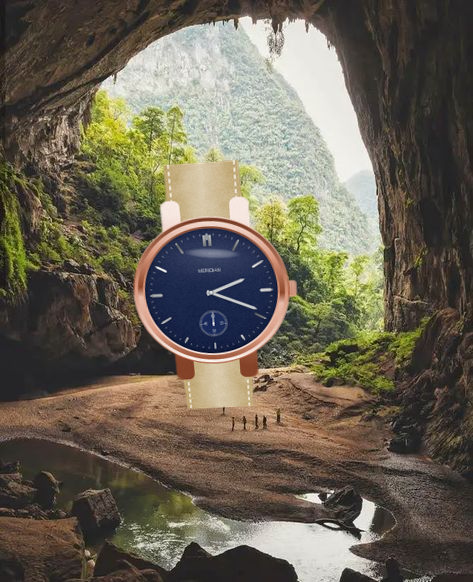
2:19
